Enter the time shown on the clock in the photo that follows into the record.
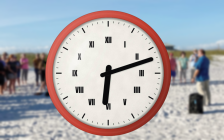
6:12
